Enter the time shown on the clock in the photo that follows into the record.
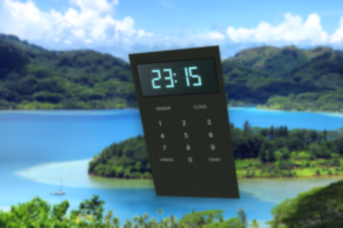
23:15
